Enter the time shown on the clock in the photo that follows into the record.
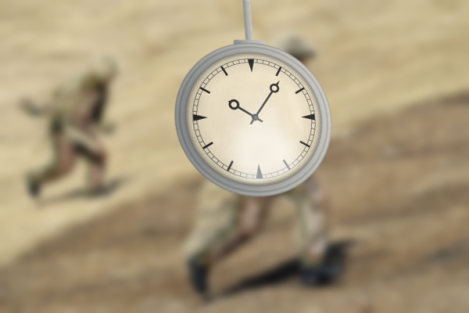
10:06
